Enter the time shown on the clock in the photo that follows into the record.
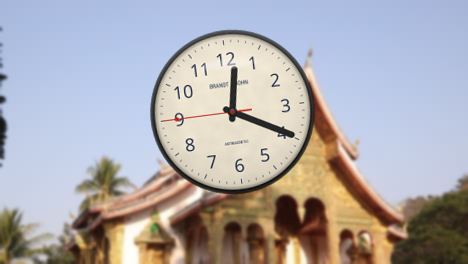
12:19:45
